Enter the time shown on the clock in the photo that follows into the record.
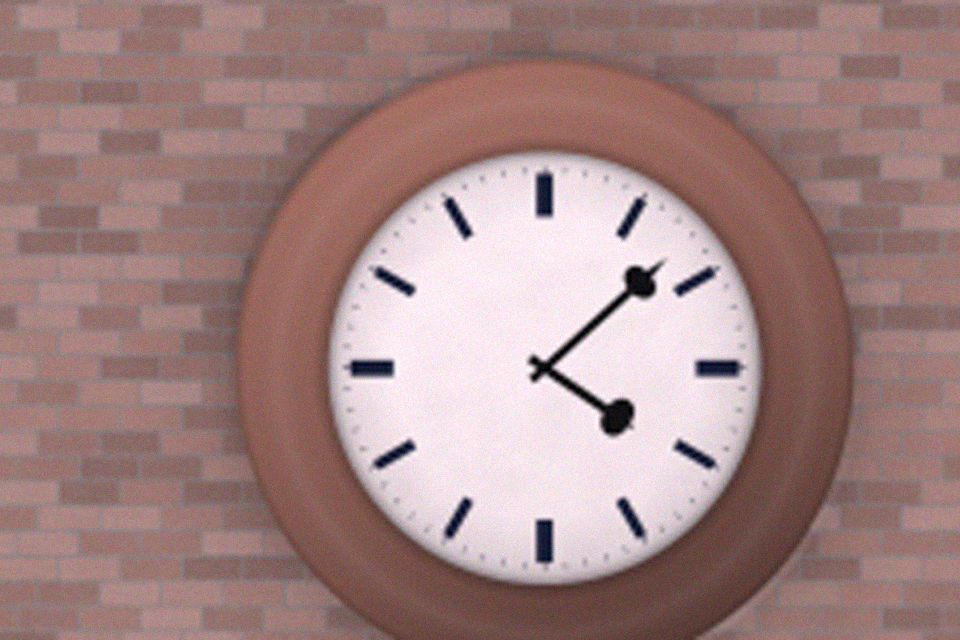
4:08
